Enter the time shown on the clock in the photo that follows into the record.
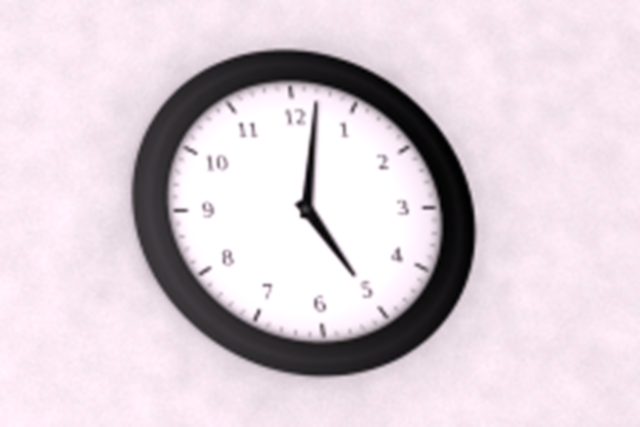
5:02
